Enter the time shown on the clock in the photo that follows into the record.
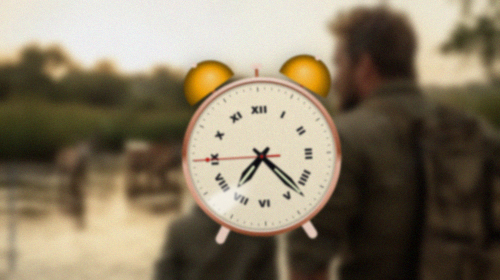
7:22:45
